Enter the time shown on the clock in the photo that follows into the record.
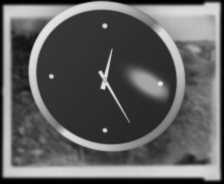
12:25
